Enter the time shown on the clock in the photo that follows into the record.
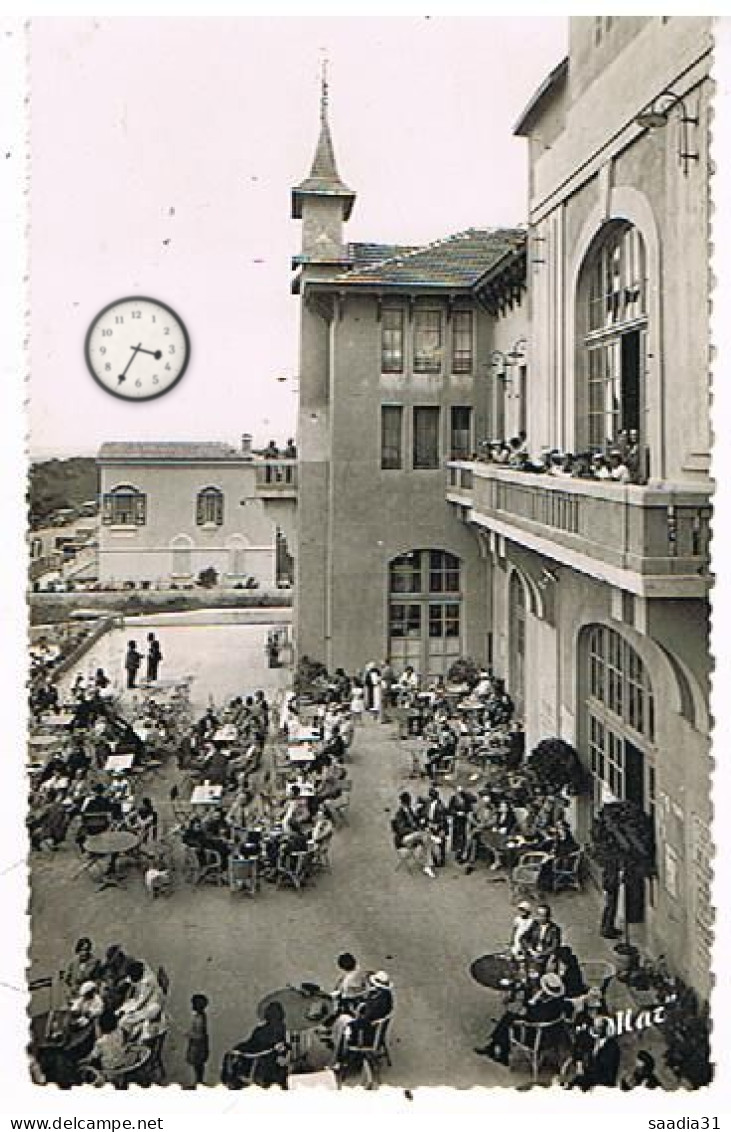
3:35
